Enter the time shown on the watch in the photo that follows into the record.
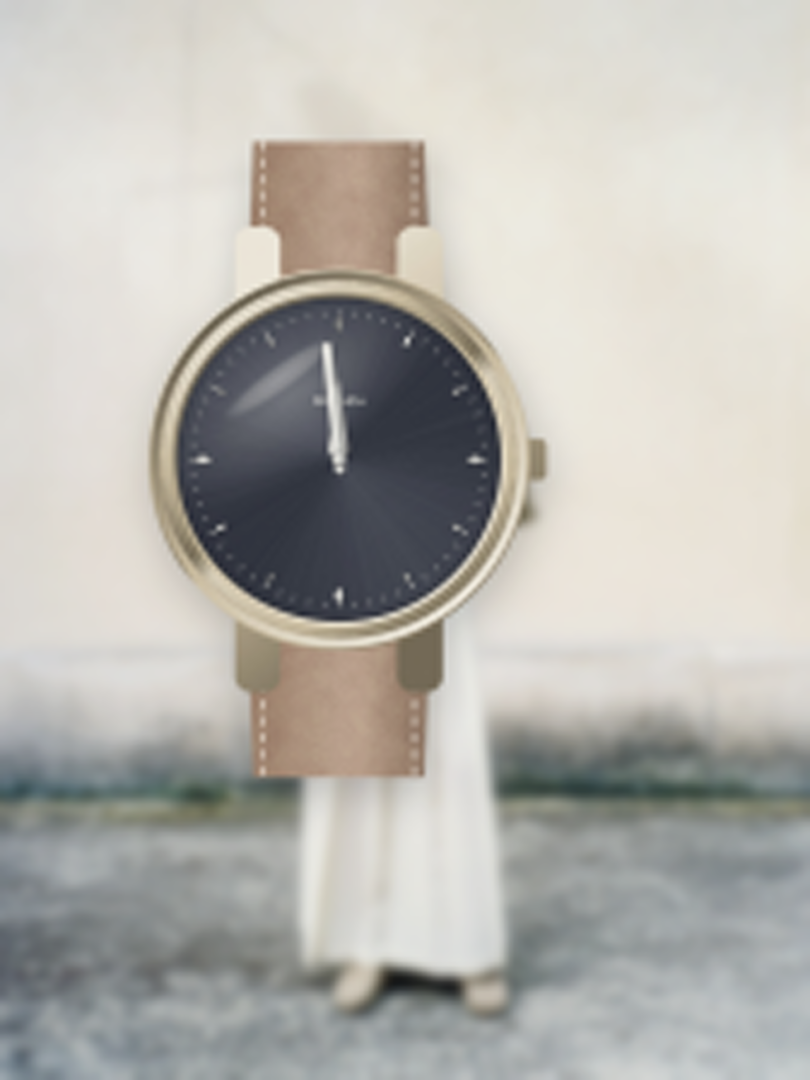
11:59
